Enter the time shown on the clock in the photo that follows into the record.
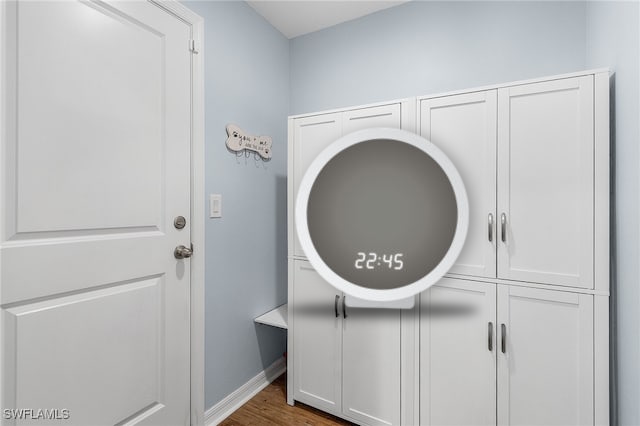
22:45
